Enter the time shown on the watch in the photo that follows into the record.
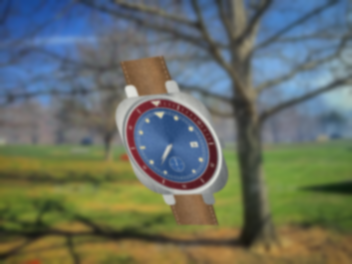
7:37
